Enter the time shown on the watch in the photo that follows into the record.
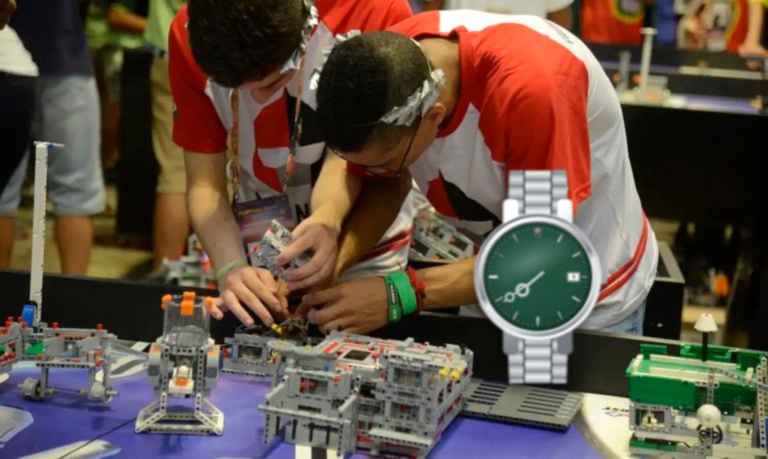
7:39
